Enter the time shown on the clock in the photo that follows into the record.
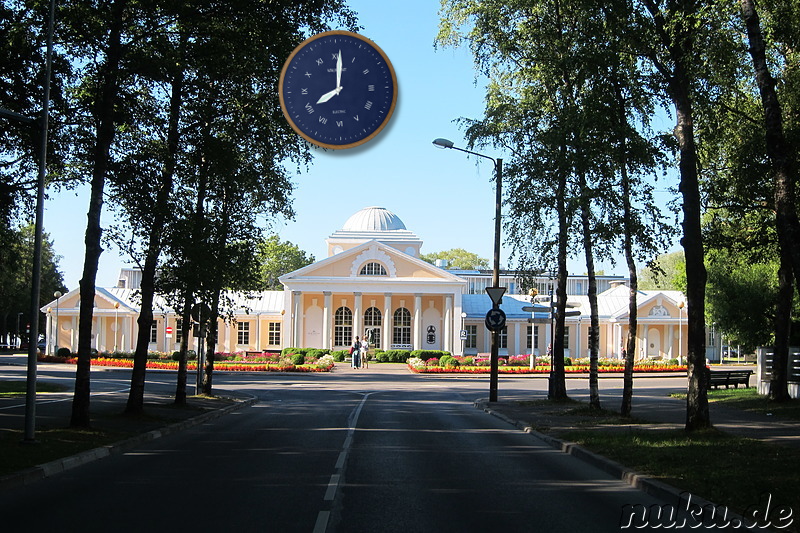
8:01
